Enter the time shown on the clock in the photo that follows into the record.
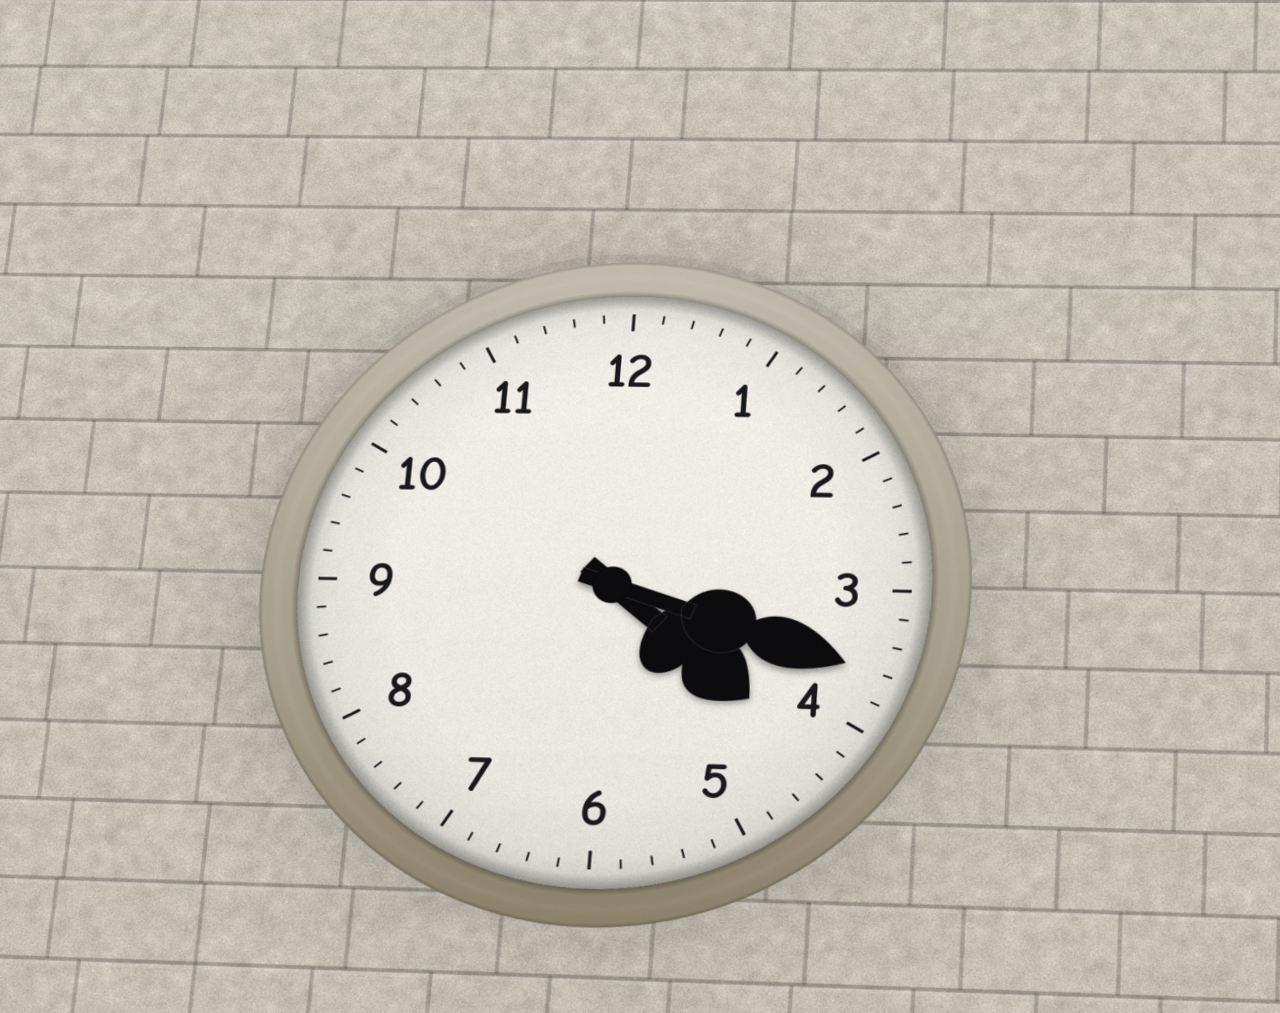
4:18
